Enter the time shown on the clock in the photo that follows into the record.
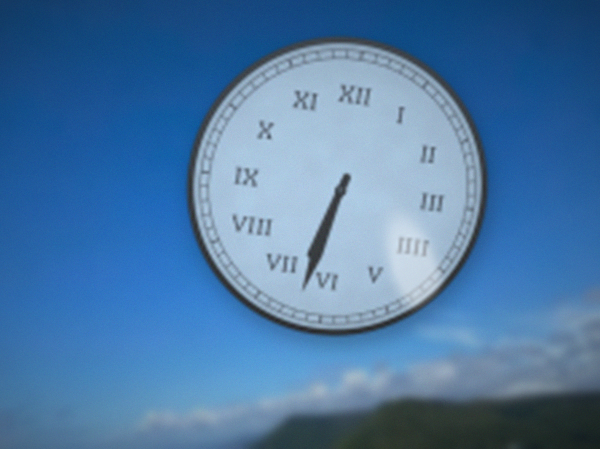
6:32
